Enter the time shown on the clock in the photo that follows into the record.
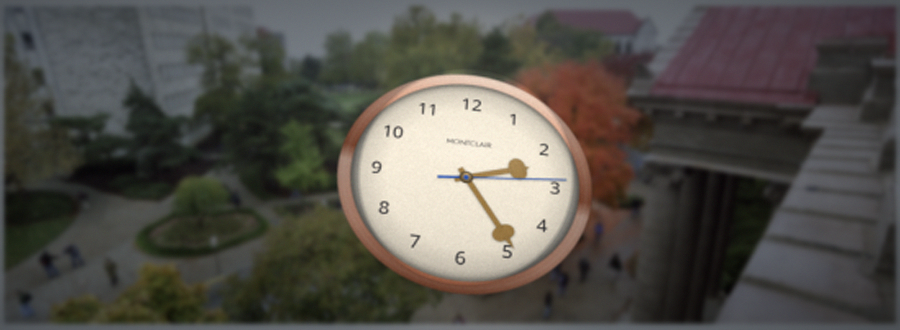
2:24:14
